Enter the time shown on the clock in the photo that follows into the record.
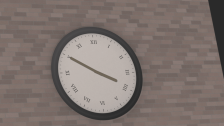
3:50
